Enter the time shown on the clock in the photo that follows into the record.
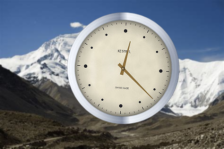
12:22
